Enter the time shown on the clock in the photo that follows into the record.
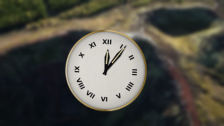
12:06
